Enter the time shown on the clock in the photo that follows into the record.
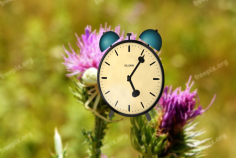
5:06
